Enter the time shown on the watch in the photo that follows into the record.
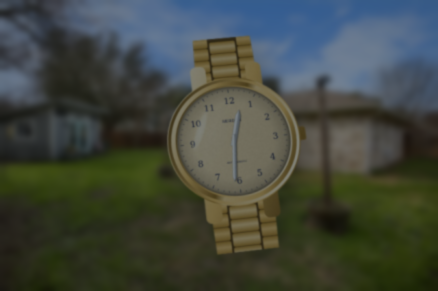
12:31
